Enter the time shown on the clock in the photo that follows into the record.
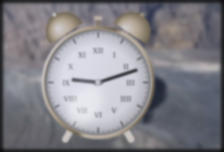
9:12
